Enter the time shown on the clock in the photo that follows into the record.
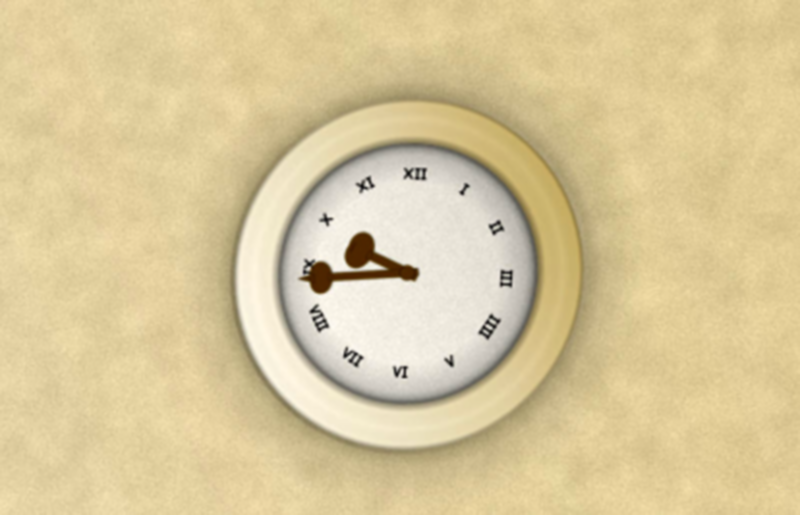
9:44
